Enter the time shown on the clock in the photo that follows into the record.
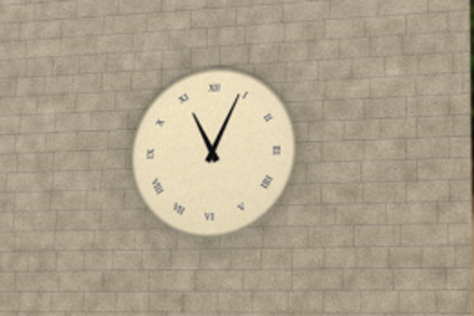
11:04
